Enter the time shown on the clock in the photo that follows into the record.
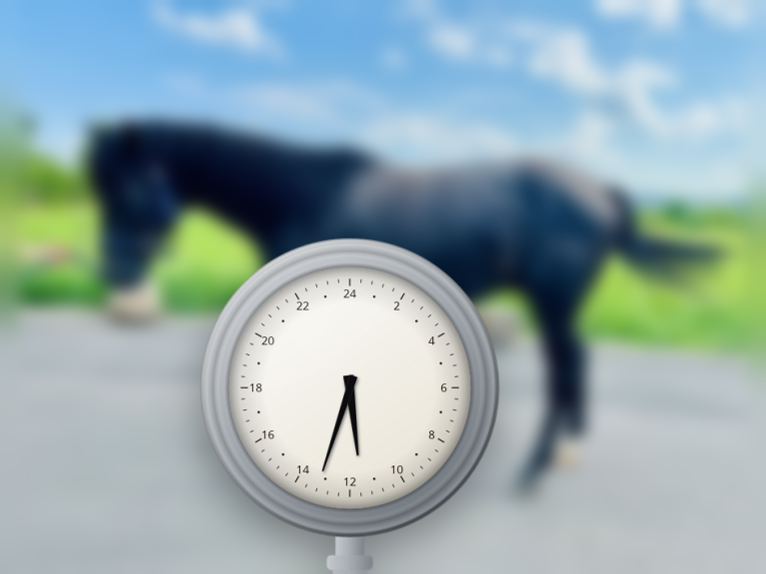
11:33
